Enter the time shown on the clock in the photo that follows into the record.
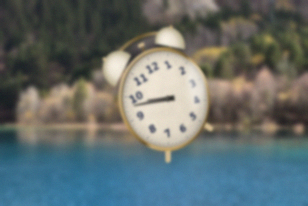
9:48
